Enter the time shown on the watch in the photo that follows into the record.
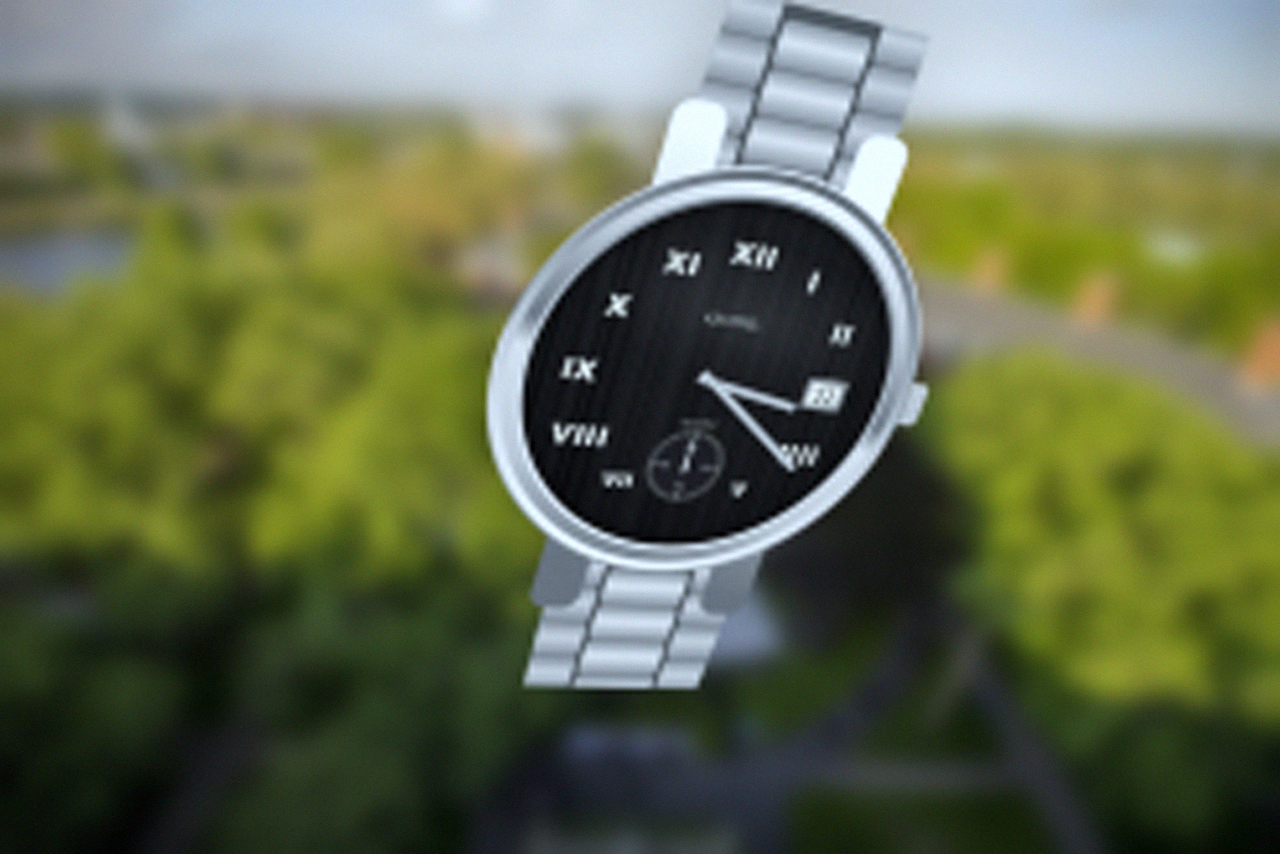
3:21
